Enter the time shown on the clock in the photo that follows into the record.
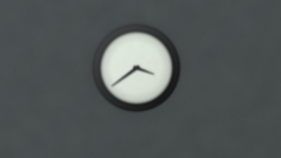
3:39
